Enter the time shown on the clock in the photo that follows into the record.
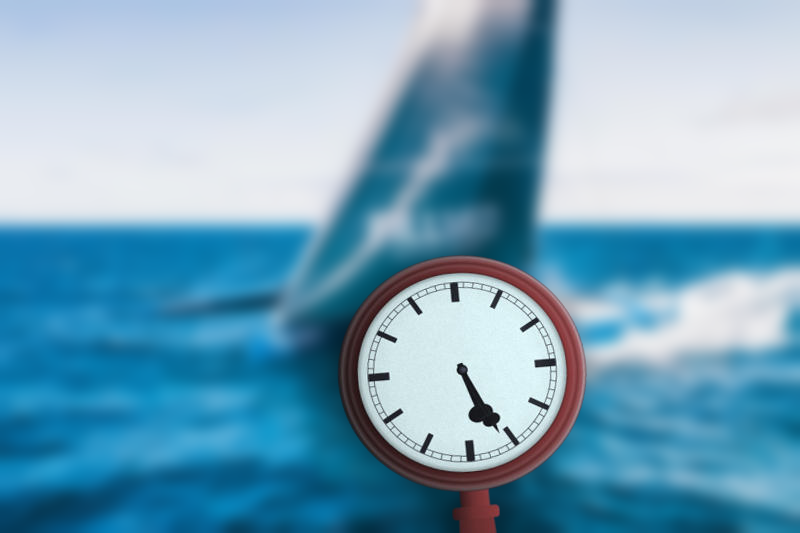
5:26
